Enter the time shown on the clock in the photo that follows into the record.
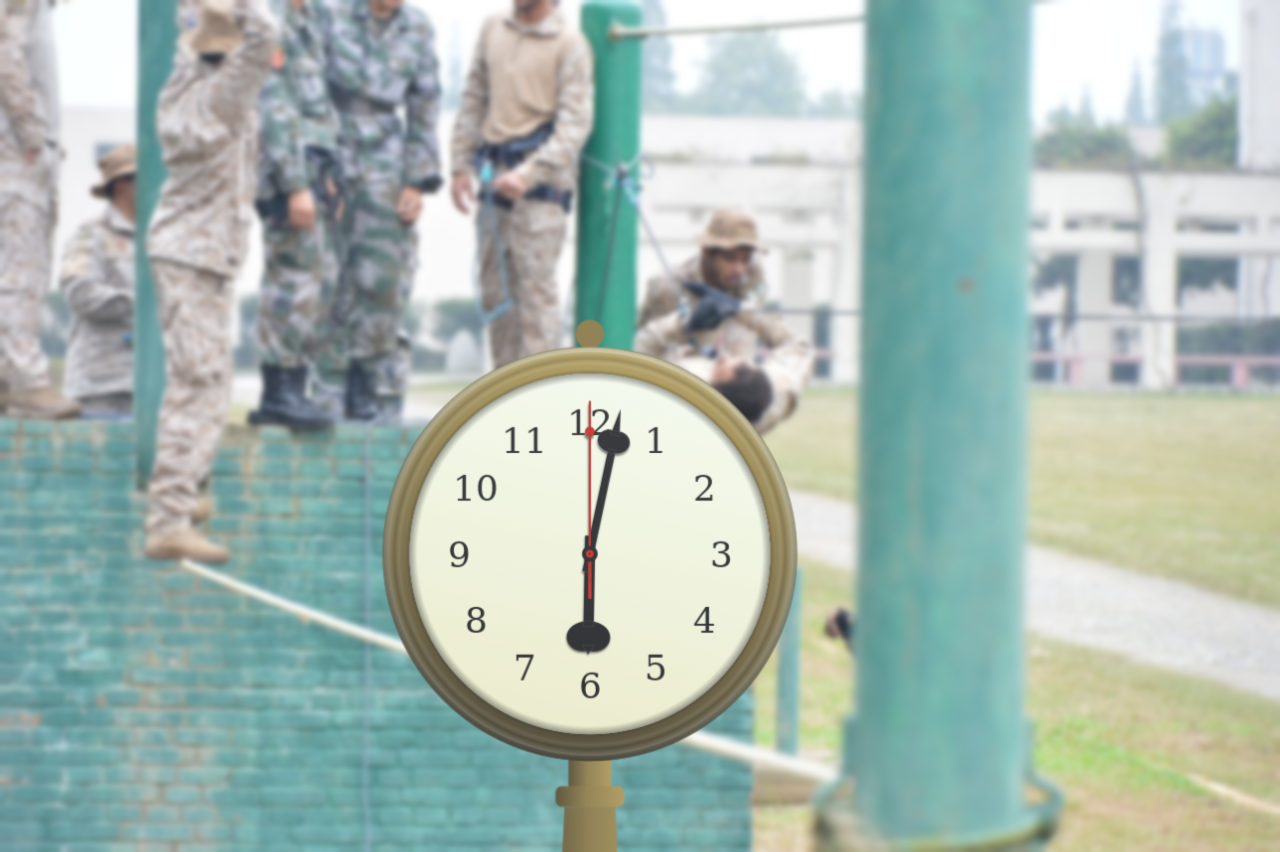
6:02:00
